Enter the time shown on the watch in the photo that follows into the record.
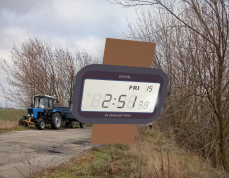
2:51:38
